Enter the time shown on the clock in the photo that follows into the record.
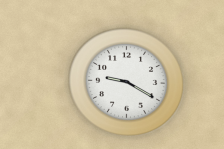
9:20
